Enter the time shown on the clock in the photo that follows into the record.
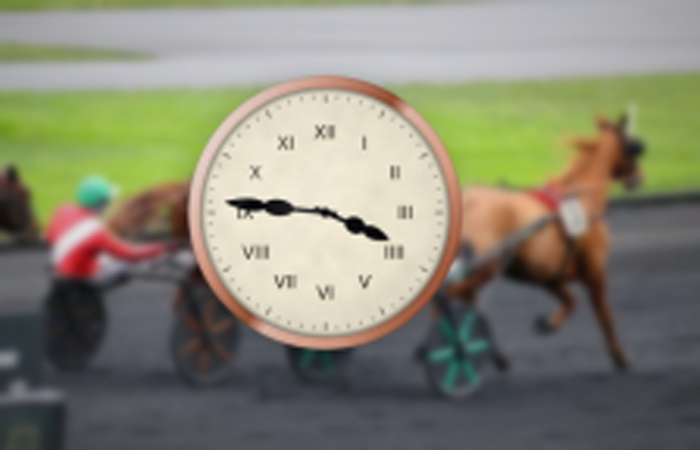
3:46
